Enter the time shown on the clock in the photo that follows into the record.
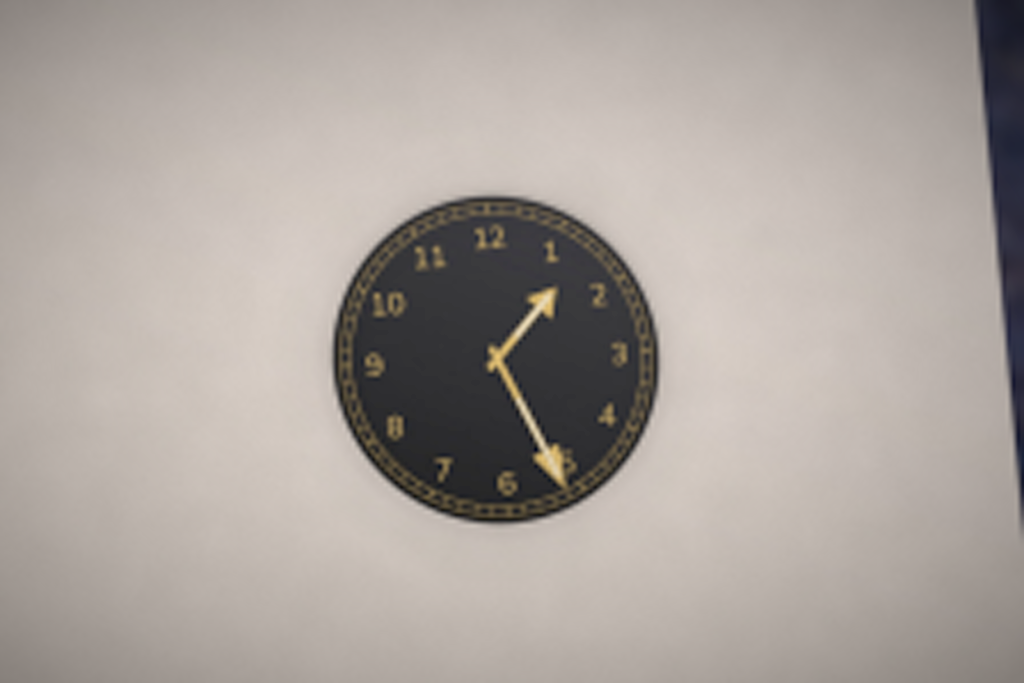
1:26
